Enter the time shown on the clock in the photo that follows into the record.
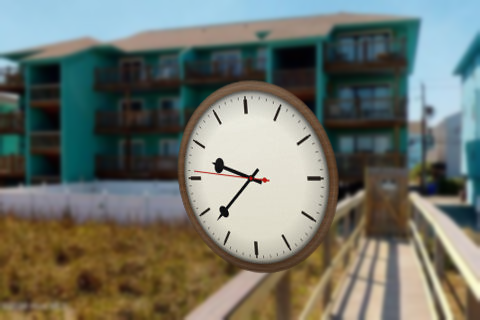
9:37:46
